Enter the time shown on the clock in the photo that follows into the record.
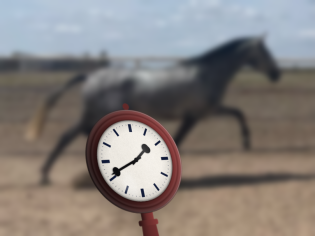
1:41
